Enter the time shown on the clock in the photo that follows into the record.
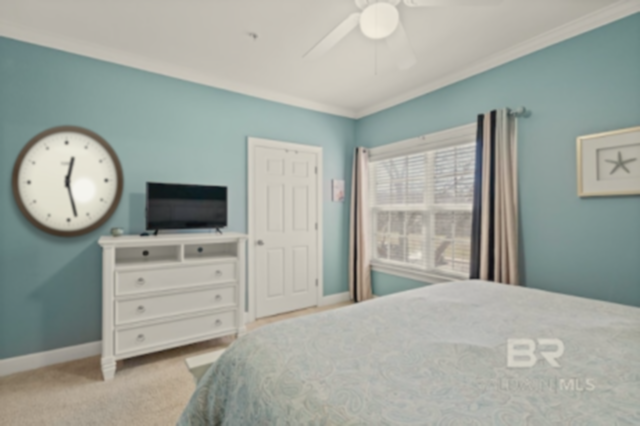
12:28
